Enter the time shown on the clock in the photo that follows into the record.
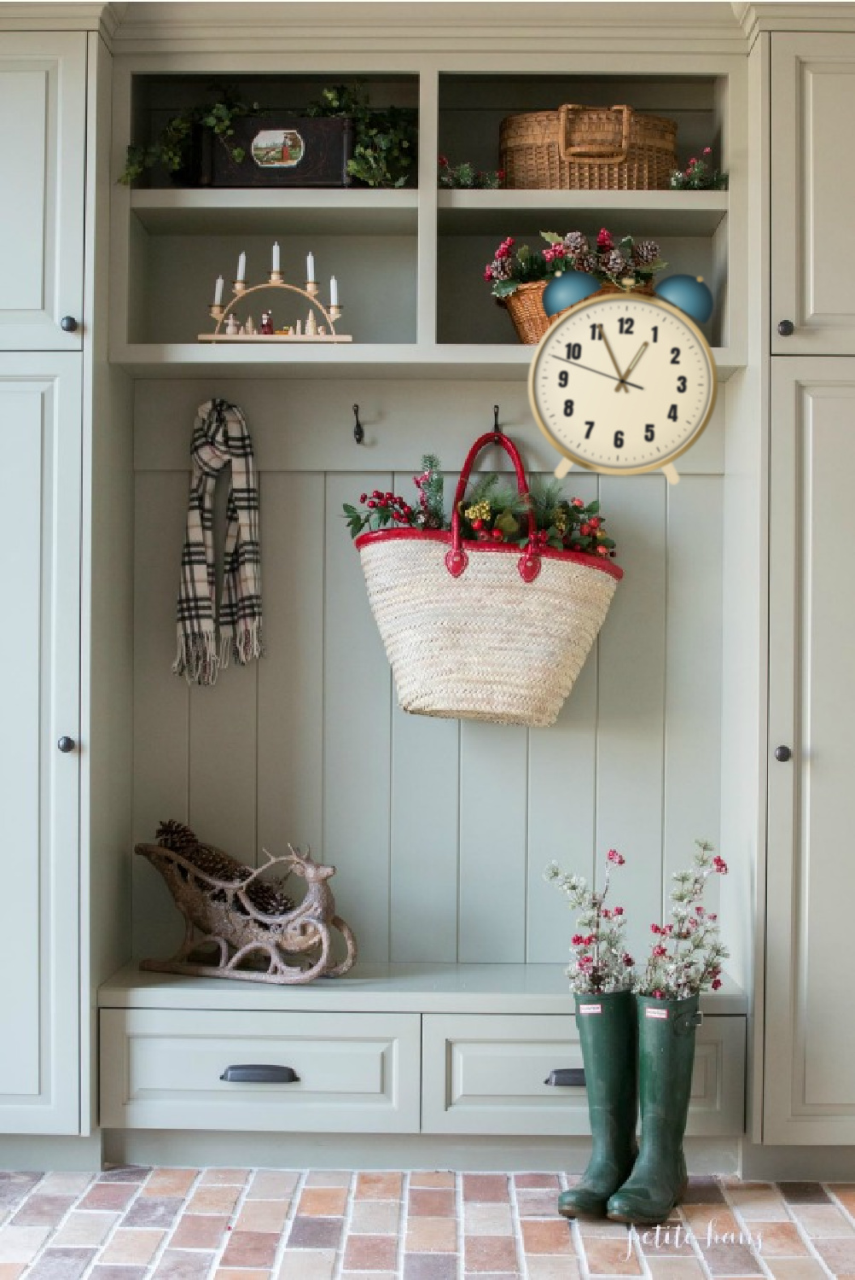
12:55:48
